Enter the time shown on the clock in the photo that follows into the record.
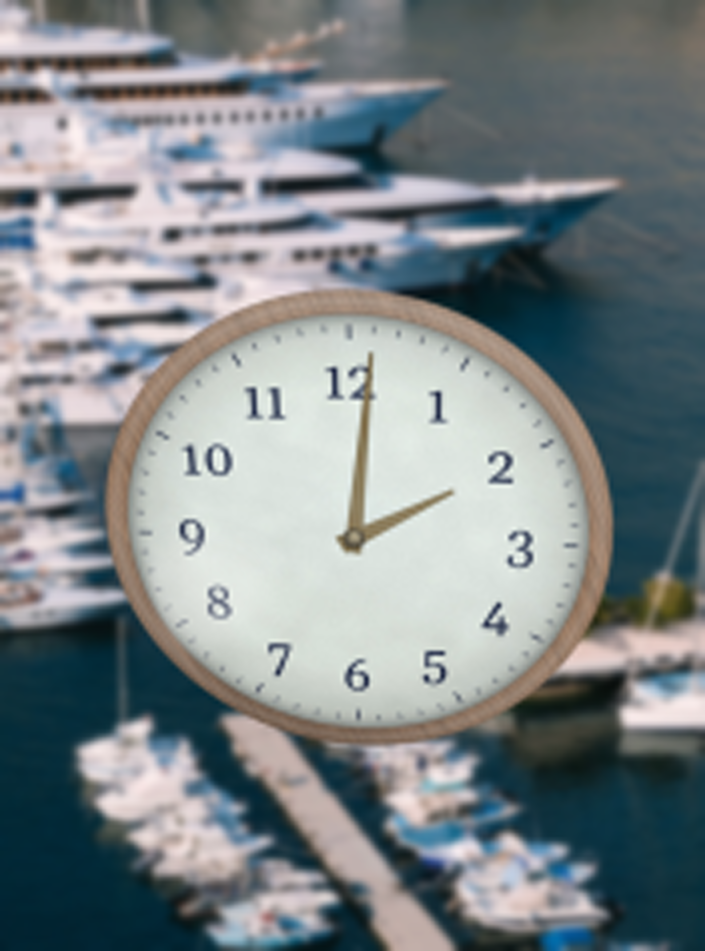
2:01
